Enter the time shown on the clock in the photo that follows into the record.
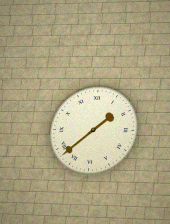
1:38
